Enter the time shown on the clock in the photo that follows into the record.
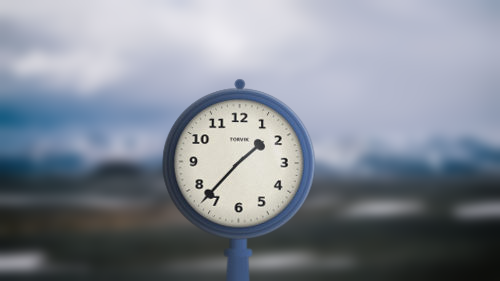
1:37
